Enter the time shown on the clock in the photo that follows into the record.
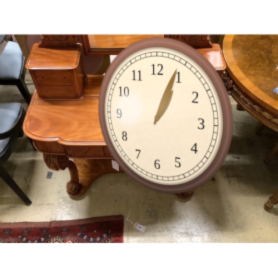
1:04
